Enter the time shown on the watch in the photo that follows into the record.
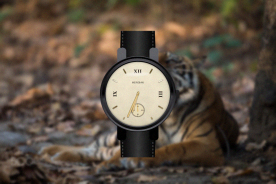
6:34
